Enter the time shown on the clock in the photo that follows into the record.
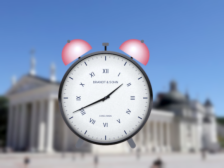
1:41
